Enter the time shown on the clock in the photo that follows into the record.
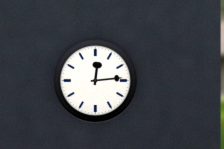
12:14
